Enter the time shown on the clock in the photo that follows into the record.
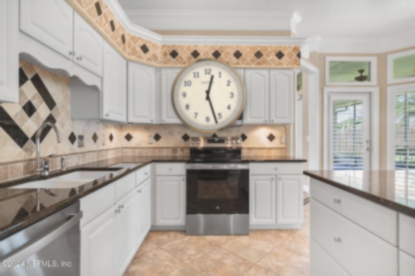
12:27
